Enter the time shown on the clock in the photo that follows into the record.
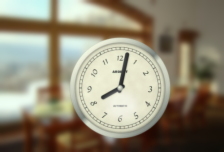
8:02
